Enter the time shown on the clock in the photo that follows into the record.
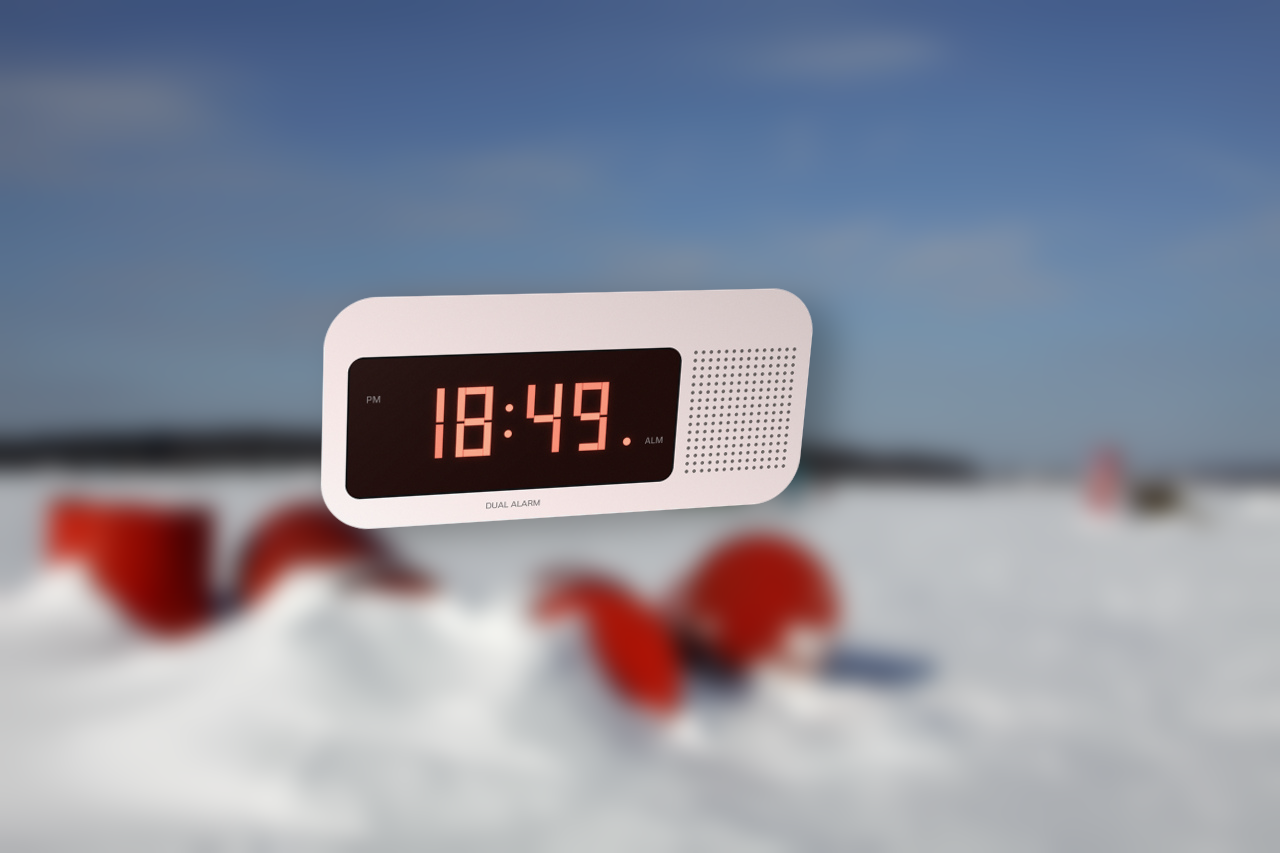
18:49
